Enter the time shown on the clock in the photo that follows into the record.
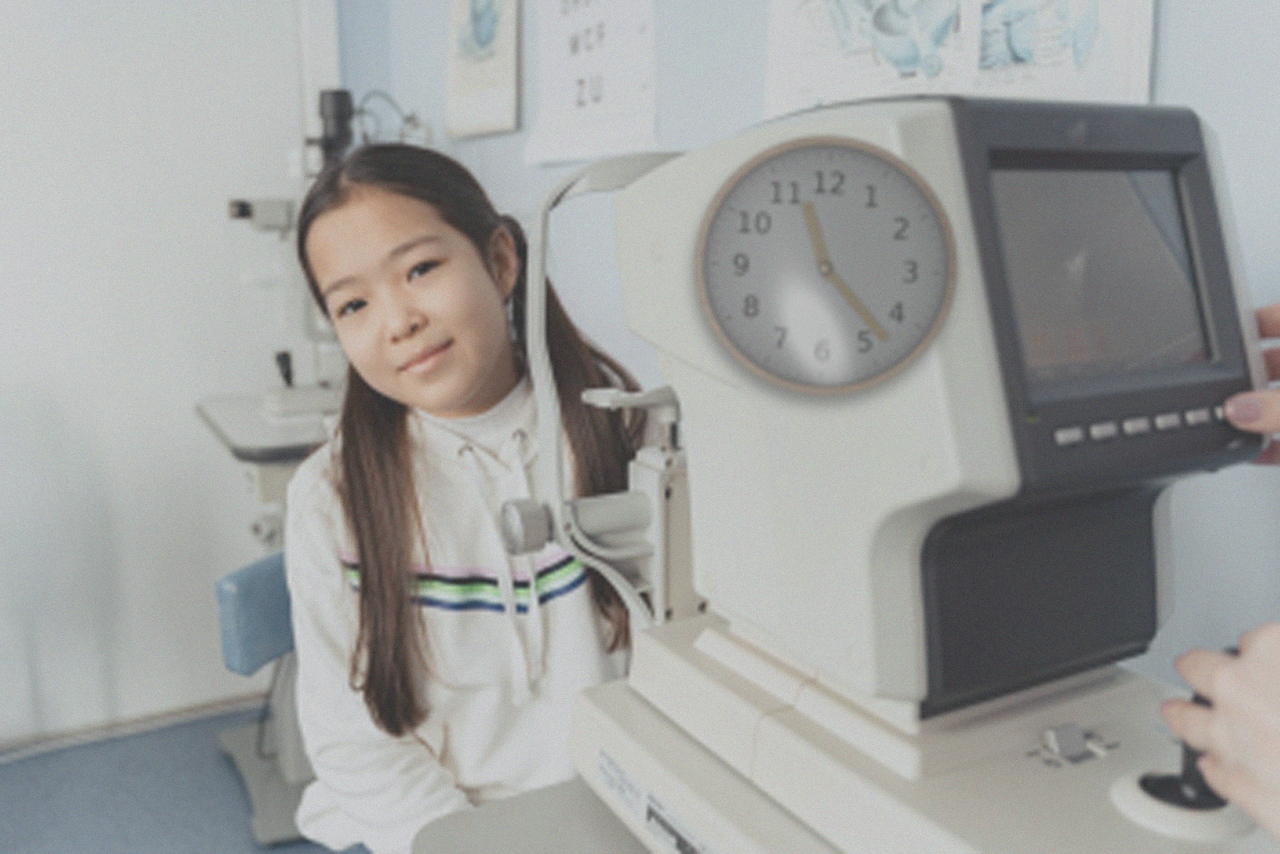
11:23
